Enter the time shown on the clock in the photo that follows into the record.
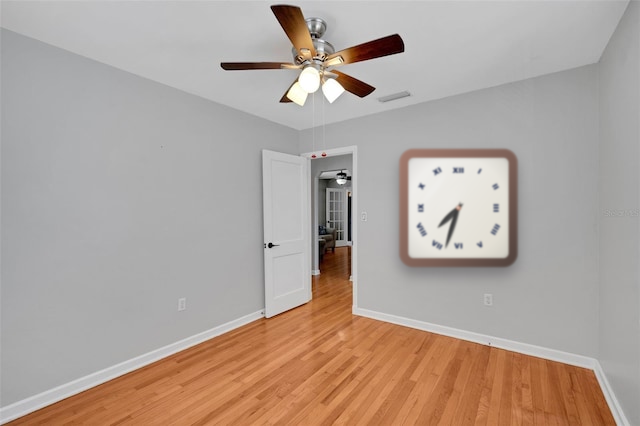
7:33
